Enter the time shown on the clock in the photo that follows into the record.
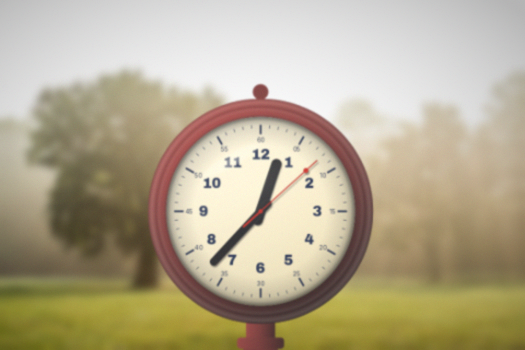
12:37:08
